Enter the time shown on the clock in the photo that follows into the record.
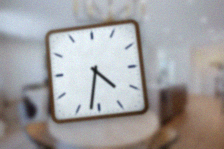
4:32
